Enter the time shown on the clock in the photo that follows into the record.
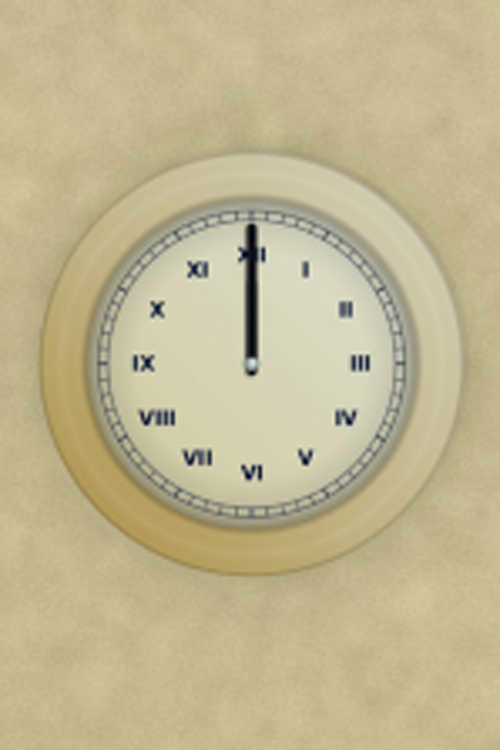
12:00
